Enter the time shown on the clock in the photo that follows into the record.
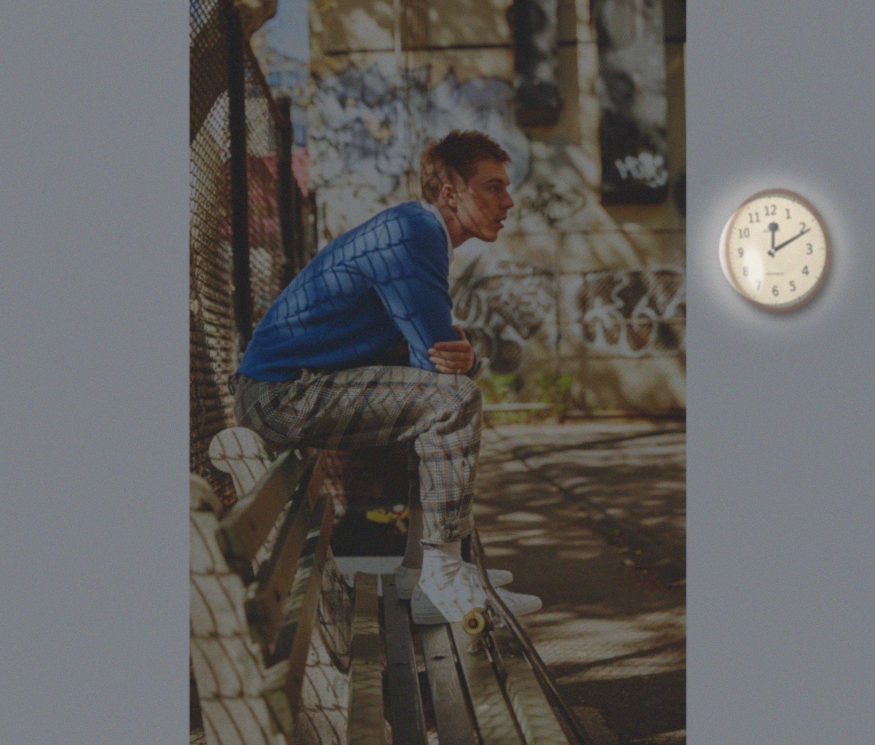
12:11
